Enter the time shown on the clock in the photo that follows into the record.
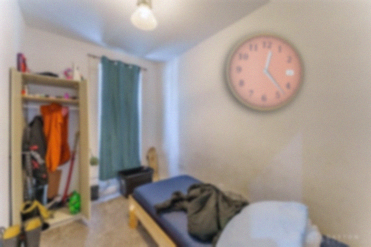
12:23
